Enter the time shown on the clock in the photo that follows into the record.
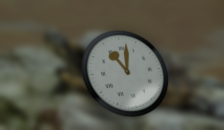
11:02
